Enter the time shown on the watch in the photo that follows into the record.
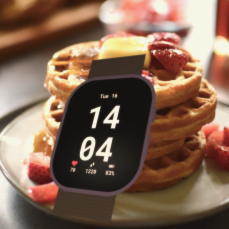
14:04
